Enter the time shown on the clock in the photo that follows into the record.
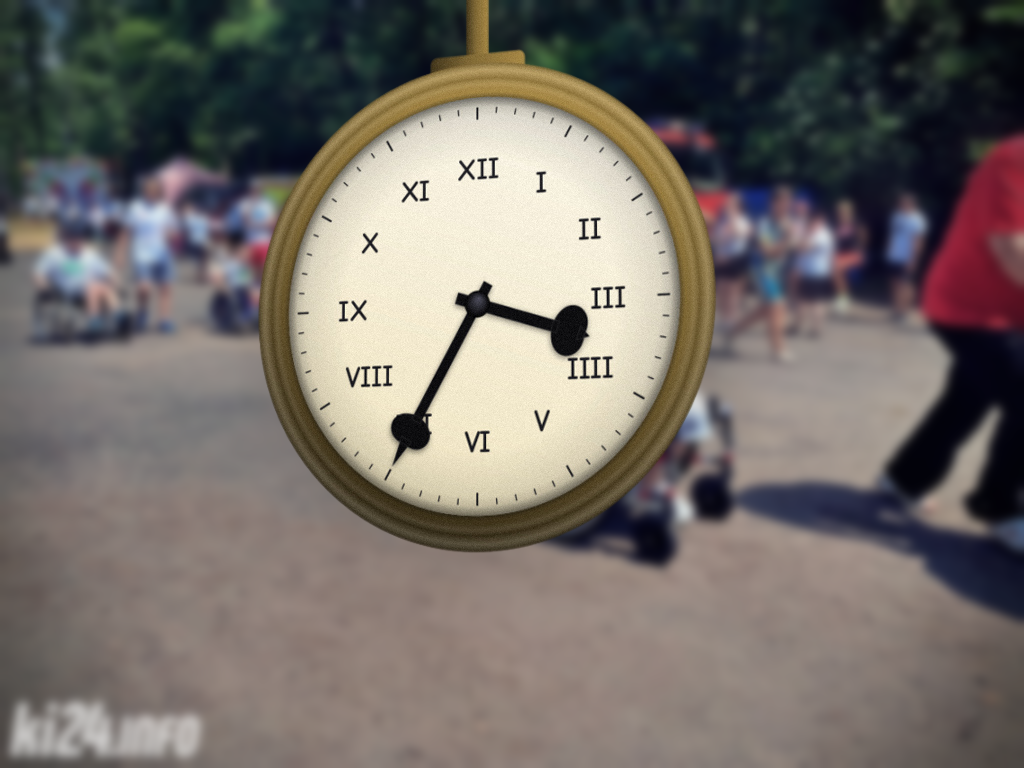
3:35
